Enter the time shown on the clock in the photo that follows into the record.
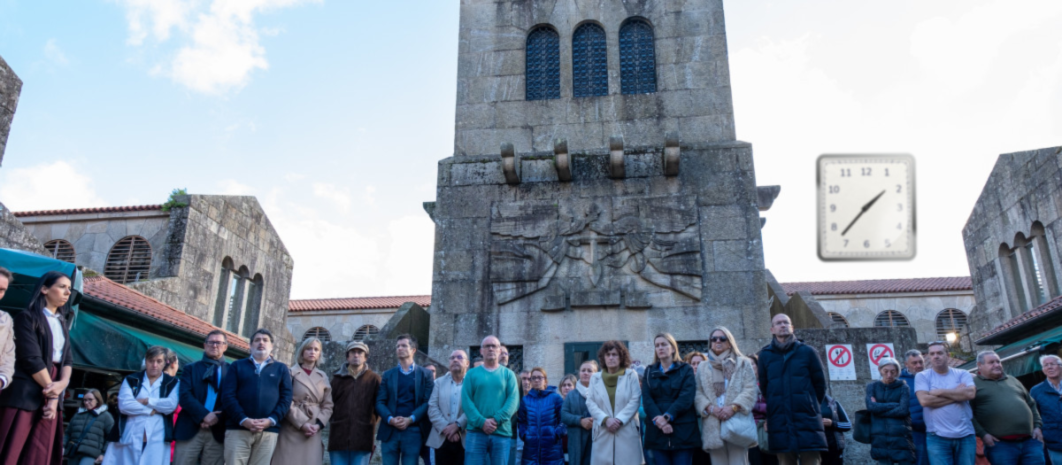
1:37
